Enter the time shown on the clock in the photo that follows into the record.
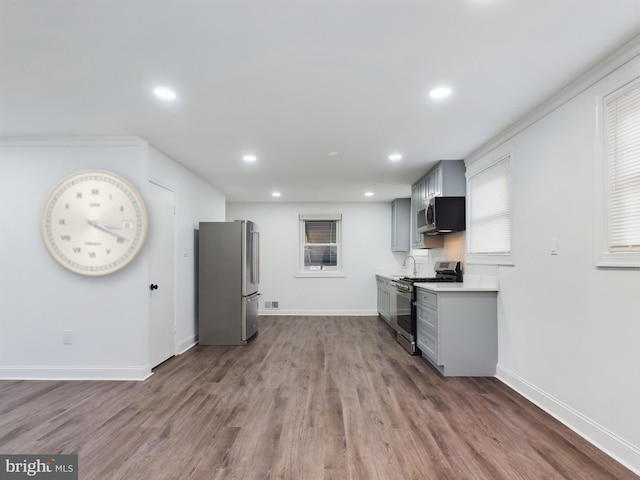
3:19
